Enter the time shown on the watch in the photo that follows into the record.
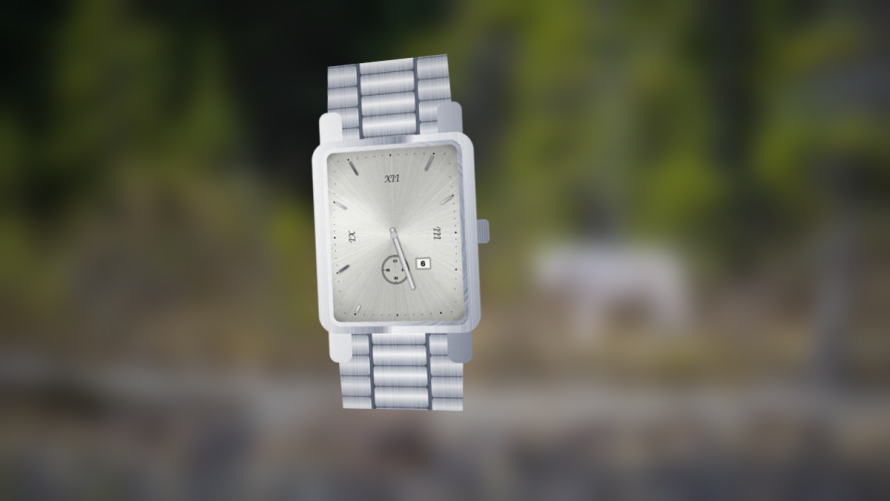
5:27
